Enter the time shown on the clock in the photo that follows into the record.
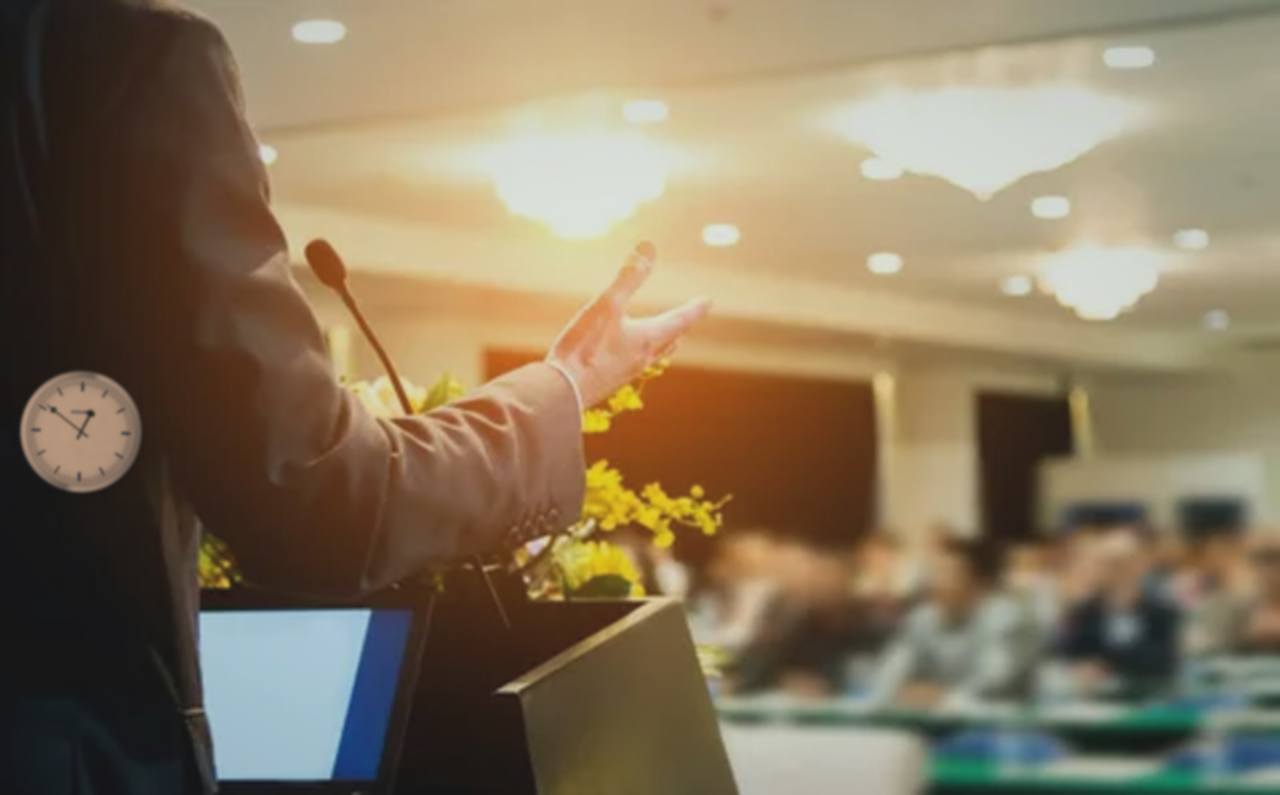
12:51
